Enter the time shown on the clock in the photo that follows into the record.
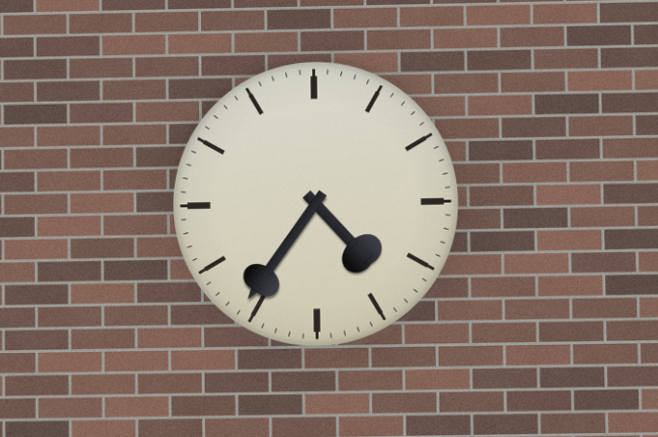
4:36
